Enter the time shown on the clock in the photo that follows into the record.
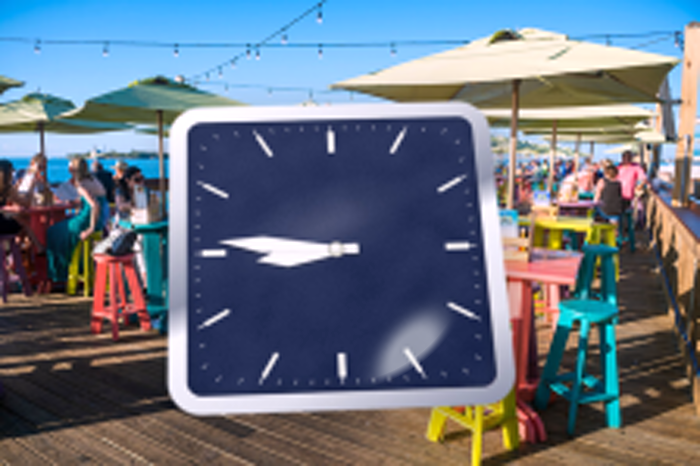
8:46
